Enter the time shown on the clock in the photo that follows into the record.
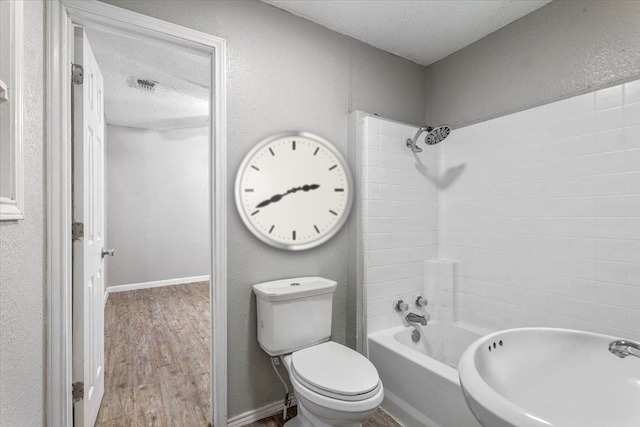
2:41
